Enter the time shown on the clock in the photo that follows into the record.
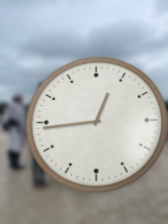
12:44
